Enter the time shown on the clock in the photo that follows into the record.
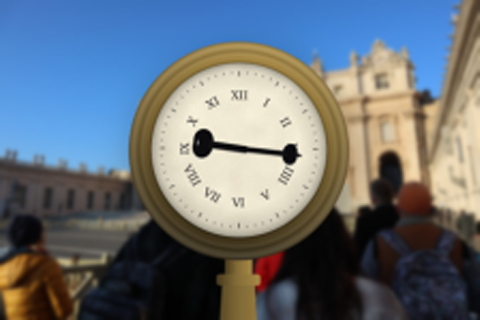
9:16
